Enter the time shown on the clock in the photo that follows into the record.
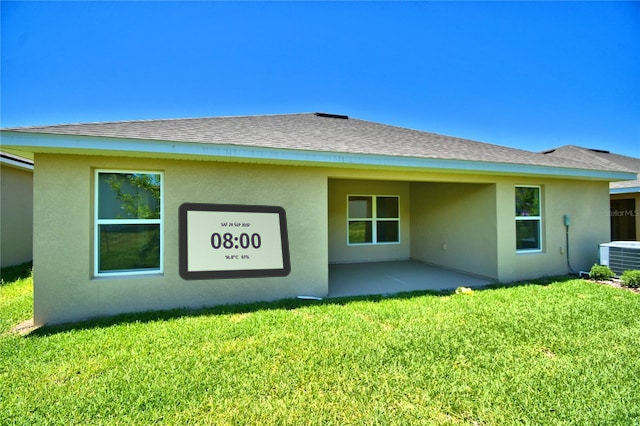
8:00
